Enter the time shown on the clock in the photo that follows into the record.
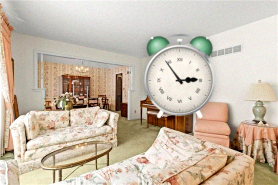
2:54
